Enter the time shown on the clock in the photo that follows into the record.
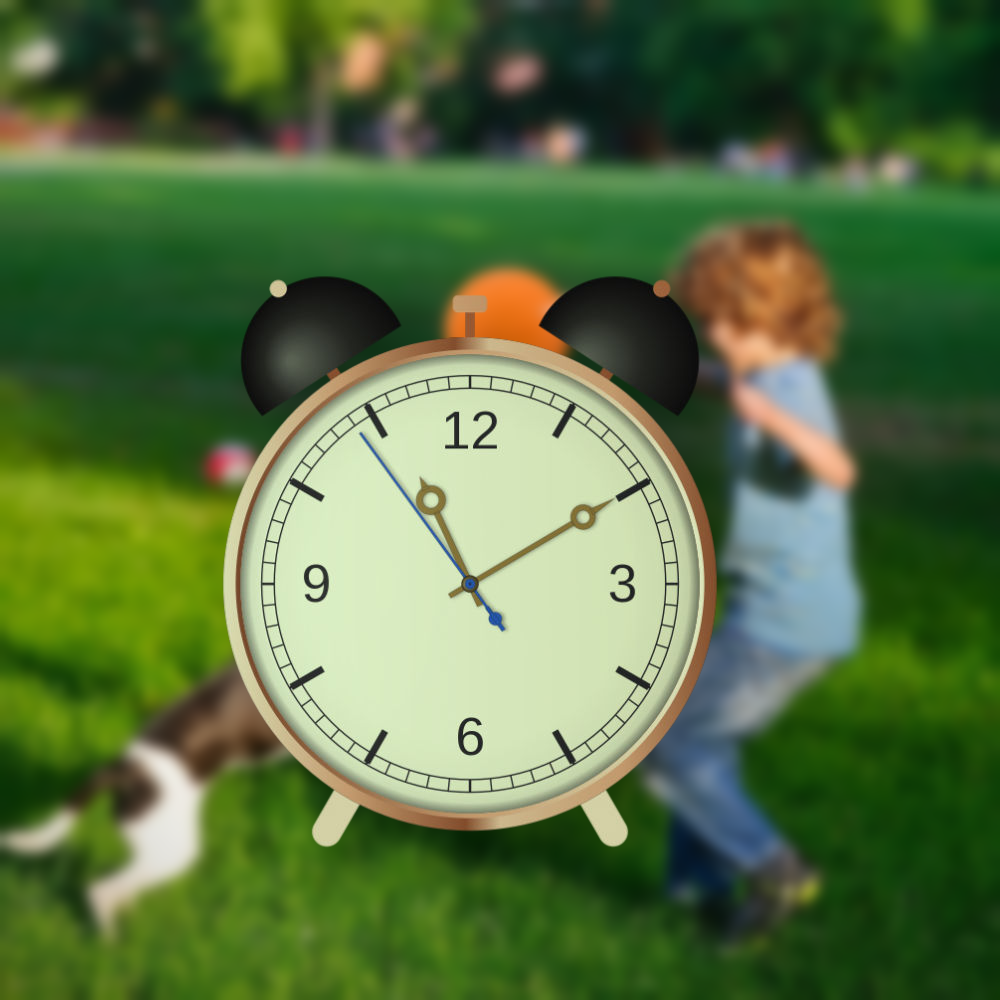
11:09:54
